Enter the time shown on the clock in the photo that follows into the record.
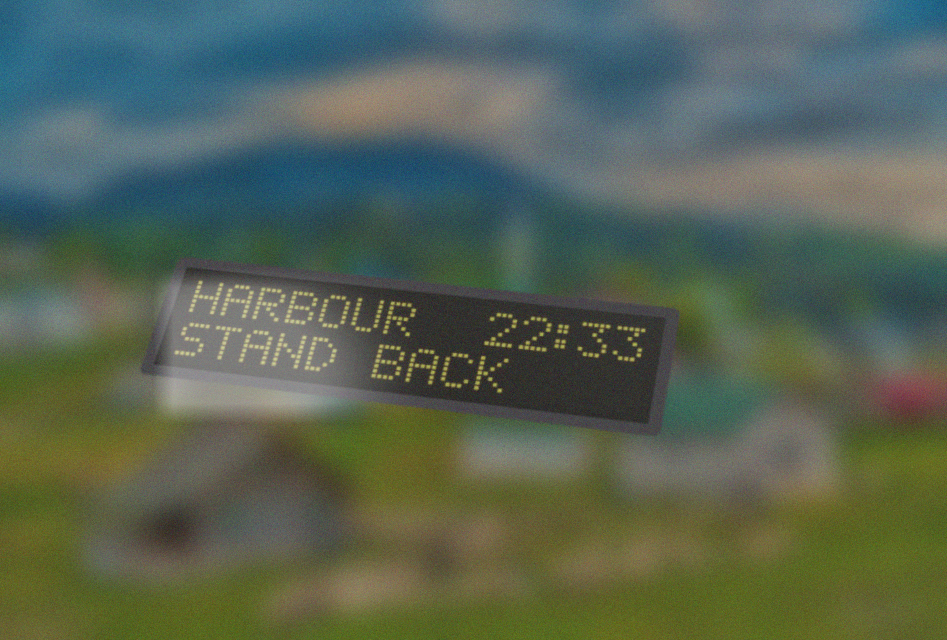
22:33
